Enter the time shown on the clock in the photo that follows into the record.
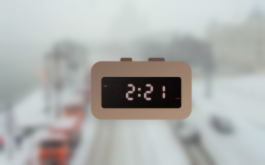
2:21
